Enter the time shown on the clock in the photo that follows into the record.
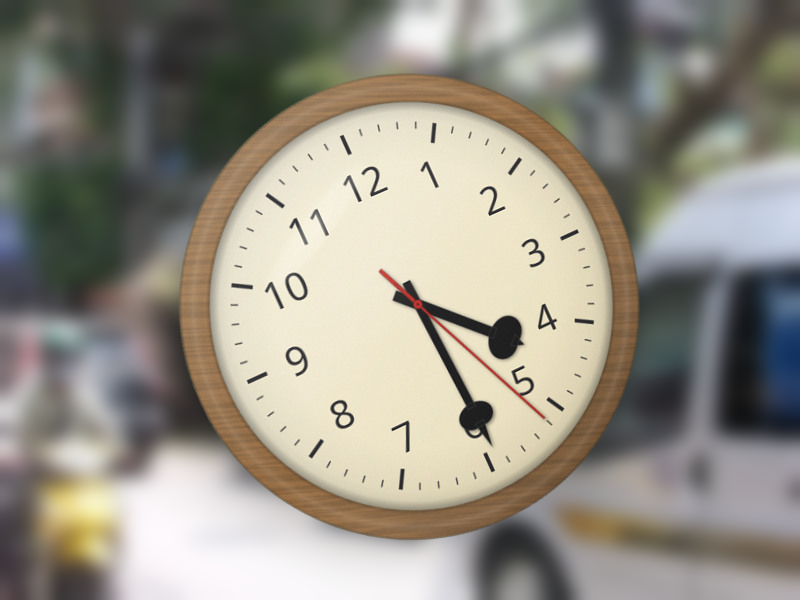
4:29:26
